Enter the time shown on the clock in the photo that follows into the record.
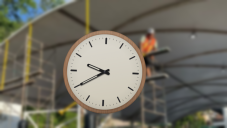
9:40
